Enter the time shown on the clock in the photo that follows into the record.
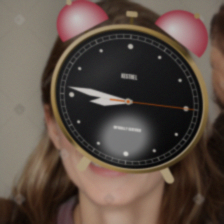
8:46:15
